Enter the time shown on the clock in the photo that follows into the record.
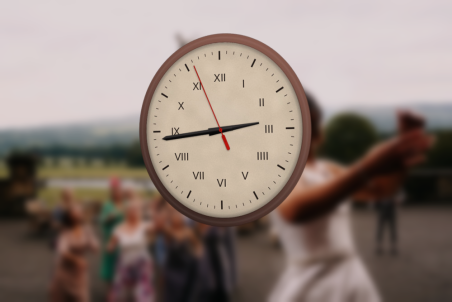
2:43:56
